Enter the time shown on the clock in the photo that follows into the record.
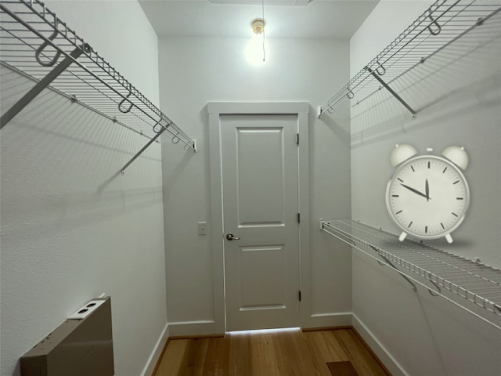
11:49
